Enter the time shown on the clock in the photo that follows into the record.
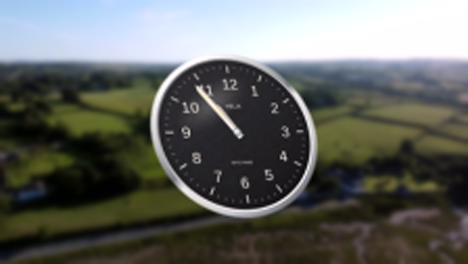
10:54
